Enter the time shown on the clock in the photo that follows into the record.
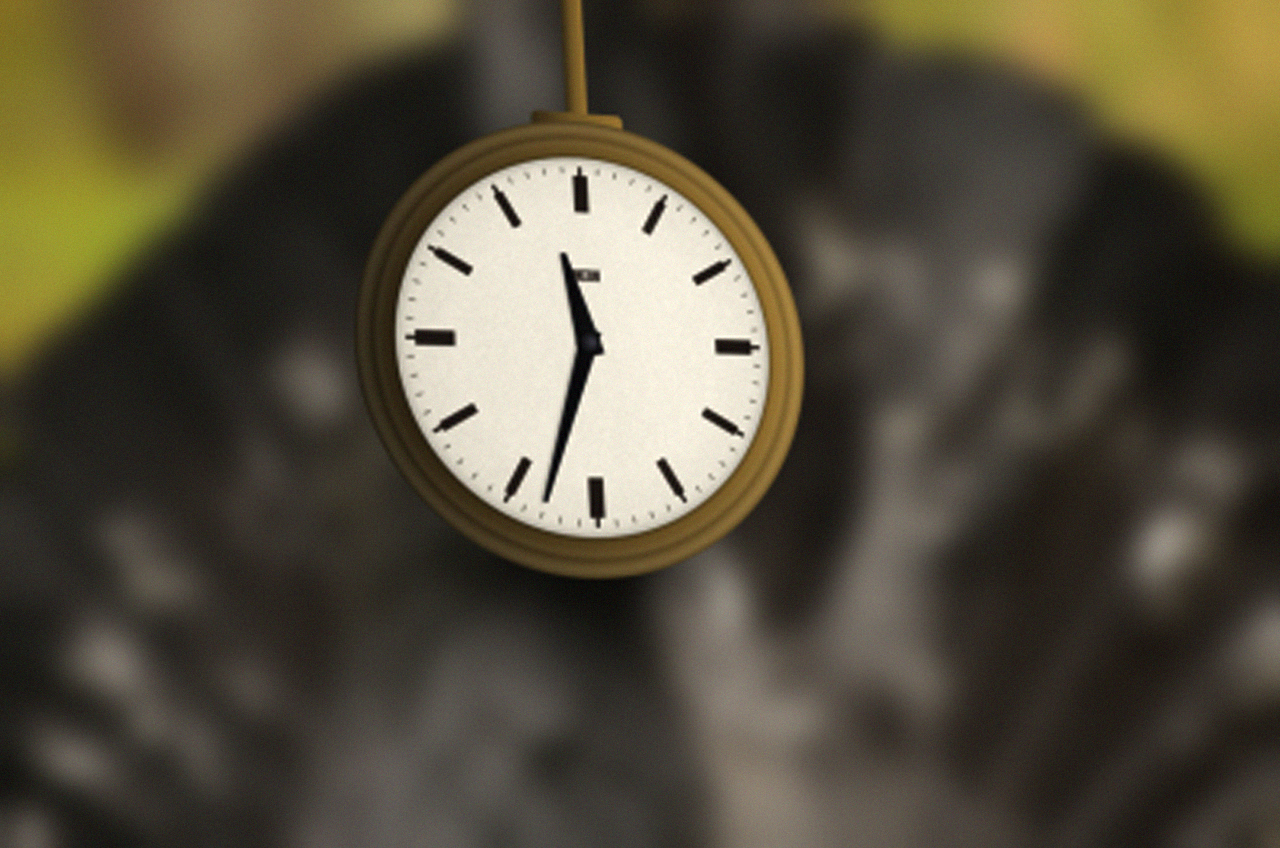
11:33
